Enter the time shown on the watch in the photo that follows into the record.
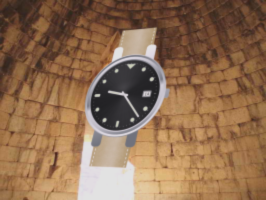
9:23
